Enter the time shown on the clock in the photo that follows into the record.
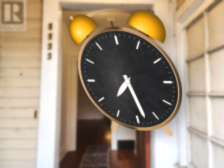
7:28
